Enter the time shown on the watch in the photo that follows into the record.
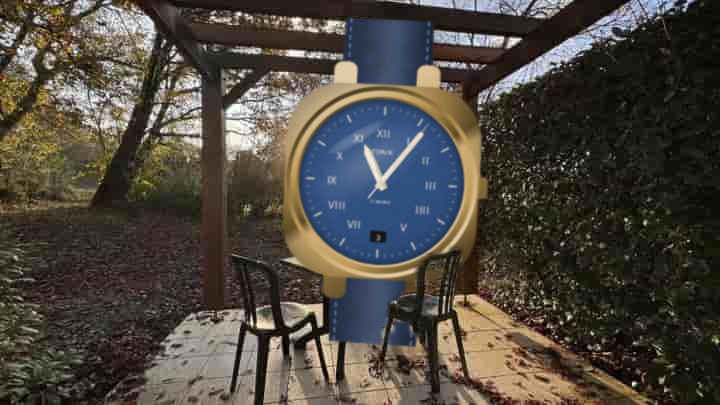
11:06:06
